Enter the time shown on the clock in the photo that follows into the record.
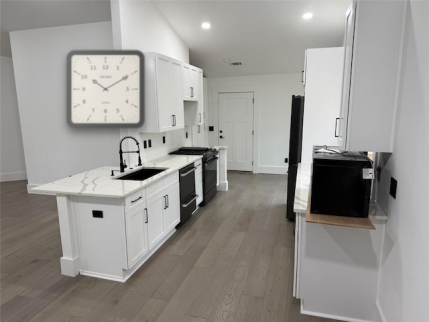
10:10
